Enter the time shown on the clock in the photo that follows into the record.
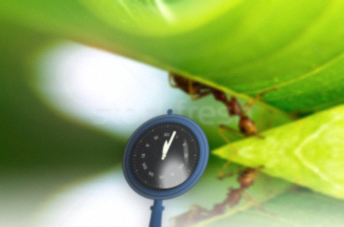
12:03
